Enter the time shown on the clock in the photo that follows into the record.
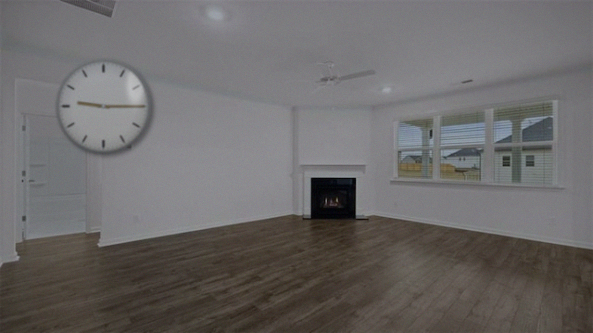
9:15
